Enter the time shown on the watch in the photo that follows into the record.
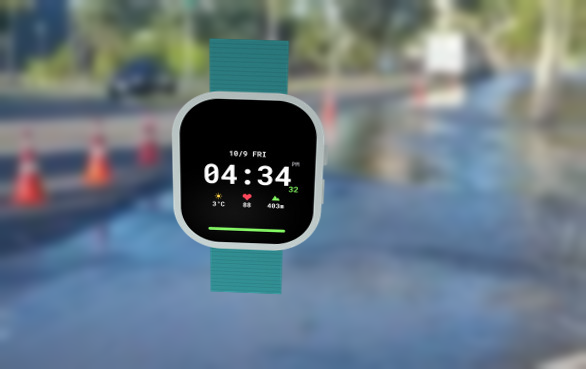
4:34:32
